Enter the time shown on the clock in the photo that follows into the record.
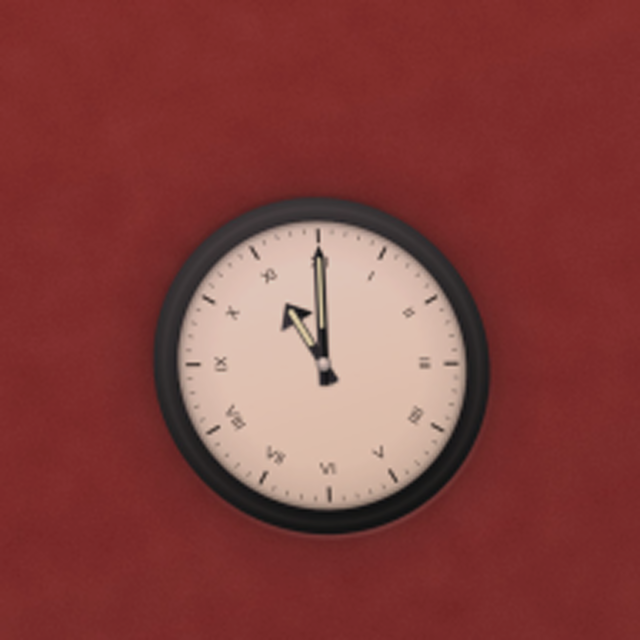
11:00
